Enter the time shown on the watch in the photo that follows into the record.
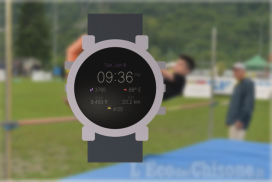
9:36
